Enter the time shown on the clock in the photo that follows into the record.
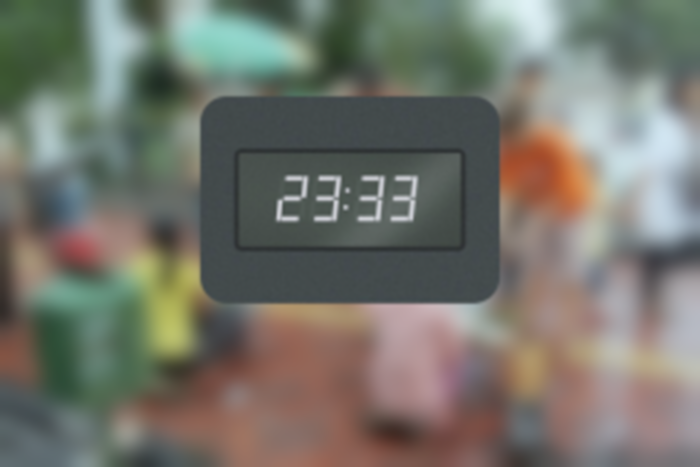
23:33
